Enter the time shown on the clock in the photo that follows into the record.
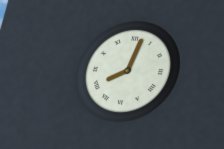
8:02
